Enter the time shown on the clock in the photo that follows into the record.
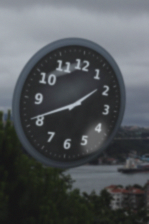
1:41
